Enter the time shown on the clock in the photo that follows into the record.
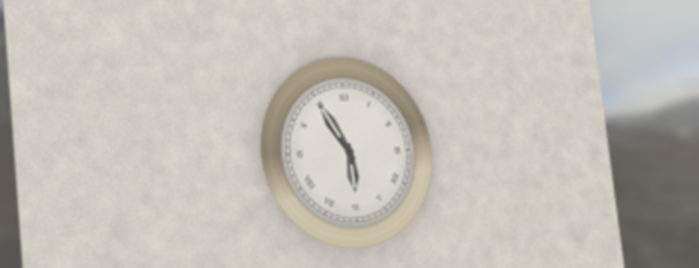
5:55
